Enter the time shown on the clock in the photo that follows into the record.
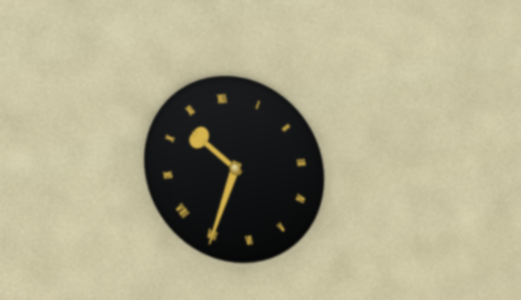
10:35
